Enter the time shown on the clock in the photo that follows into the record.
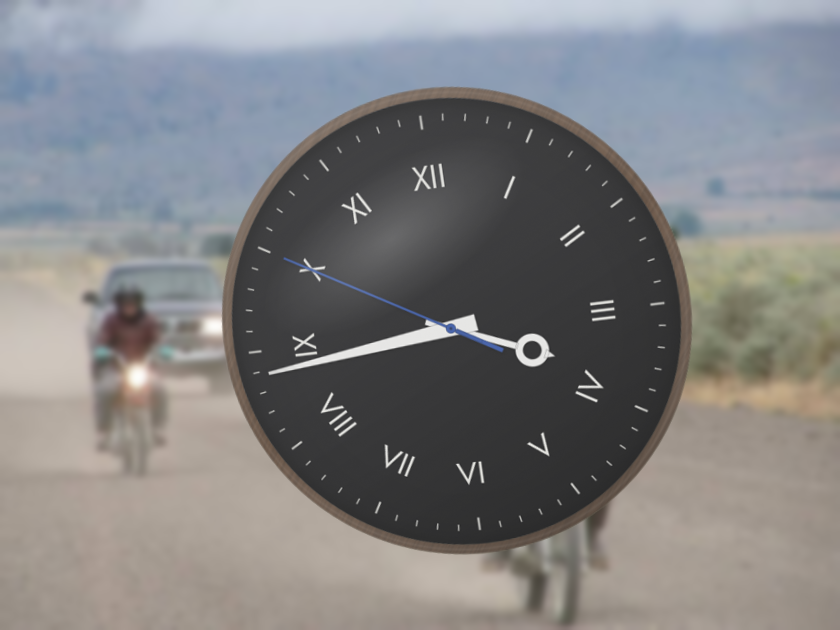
3:43:50
